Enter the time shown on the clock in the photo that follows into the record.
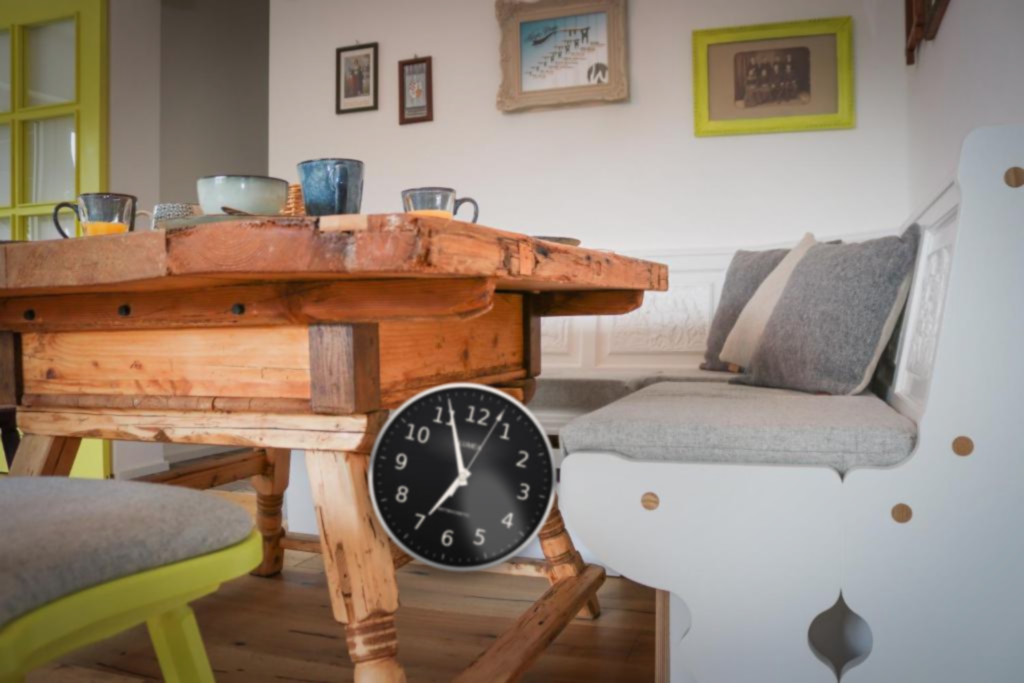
6:56:03
